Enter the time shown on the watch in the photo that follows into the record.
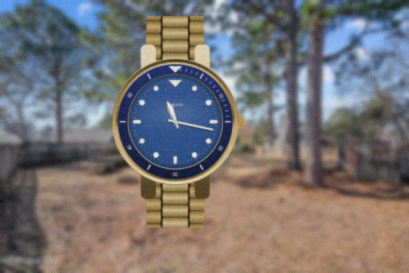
11:17
